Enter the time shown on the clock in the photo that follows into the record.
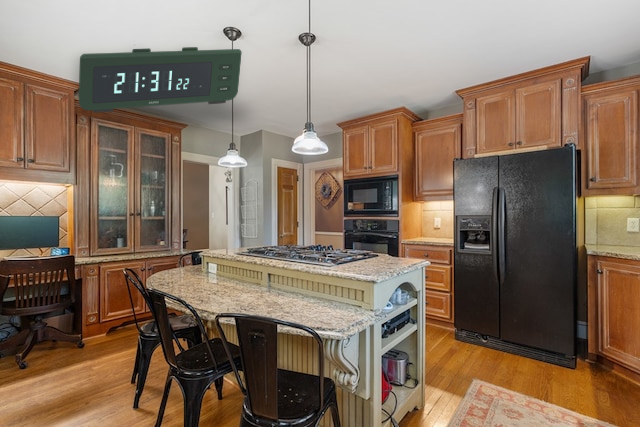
21:31:22
